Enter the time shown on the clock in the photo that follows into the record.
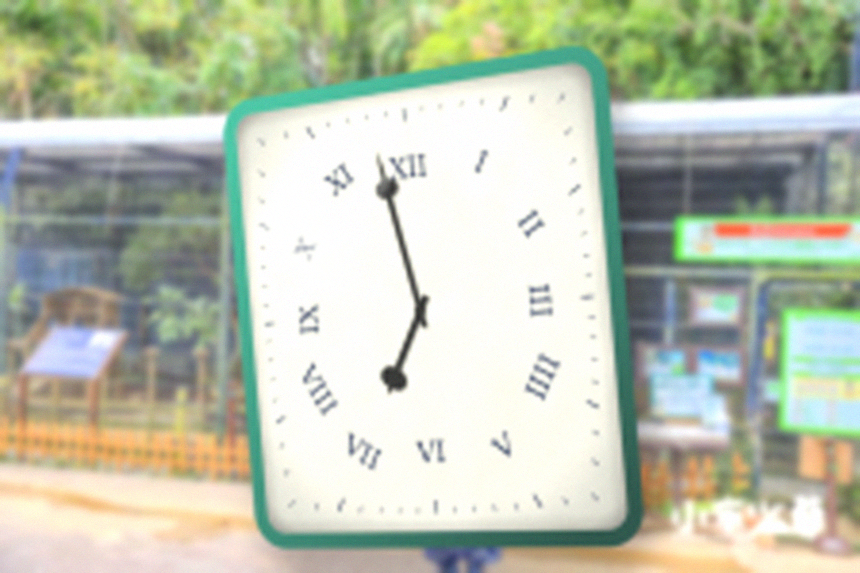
6:58
